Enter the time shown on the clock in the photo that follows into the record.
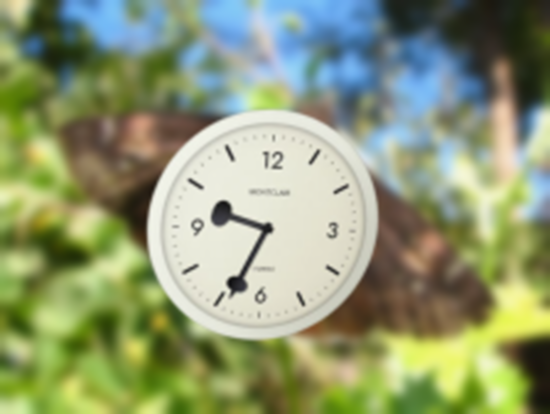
9:34
